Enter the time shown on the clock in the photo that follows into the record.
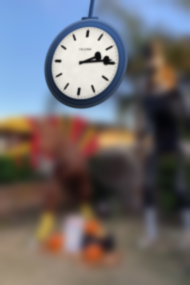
2:14
